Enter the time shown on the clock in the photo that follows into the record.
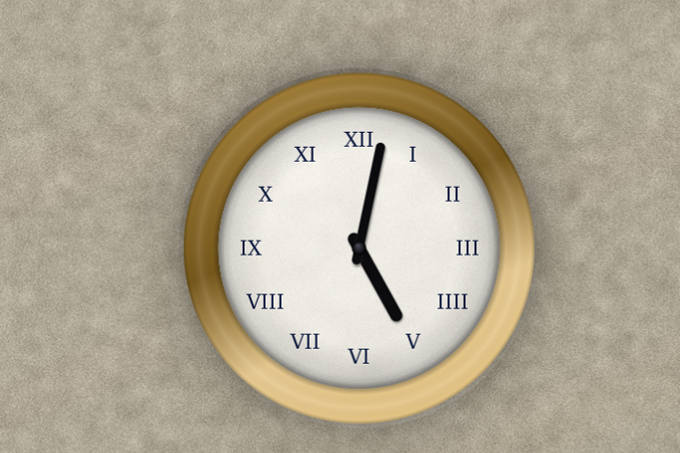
5:02
